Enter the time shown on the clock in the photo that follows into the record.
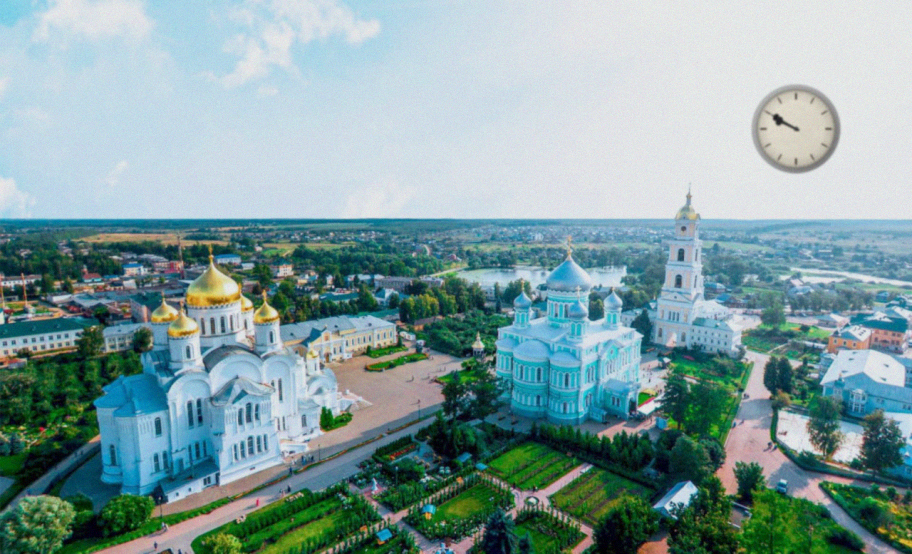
9:50
